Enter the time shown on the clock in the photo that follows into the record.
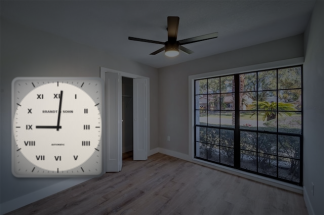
9:01
